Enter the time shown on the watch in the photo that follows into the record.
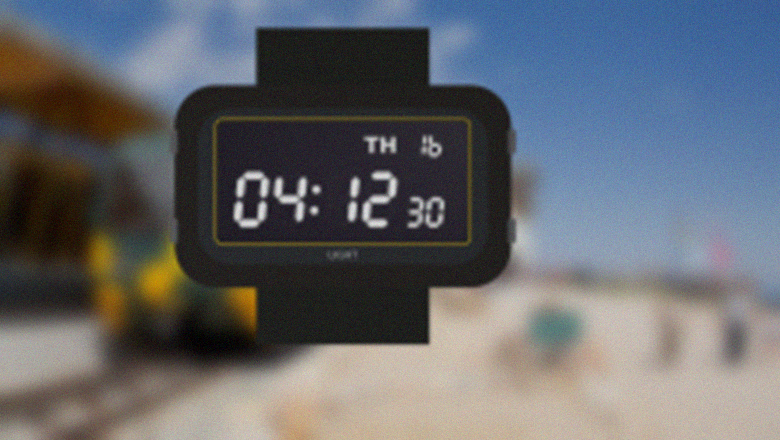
4:12:30
